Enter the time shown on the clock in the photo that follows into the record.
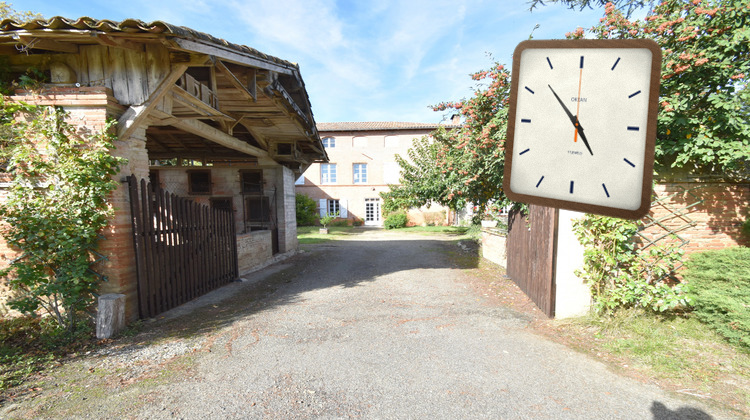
4:53:00
